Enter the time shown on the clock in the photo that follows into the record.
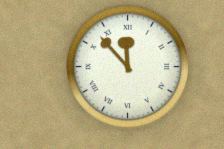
11:53
